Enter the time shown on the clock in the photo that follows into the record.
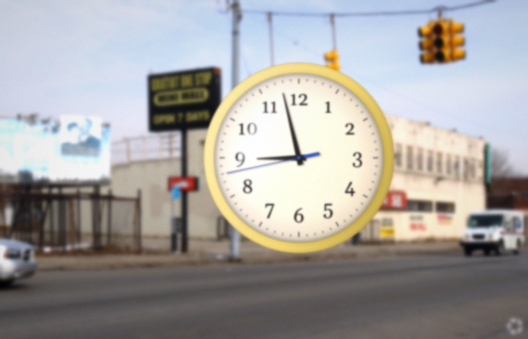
8:57:43
